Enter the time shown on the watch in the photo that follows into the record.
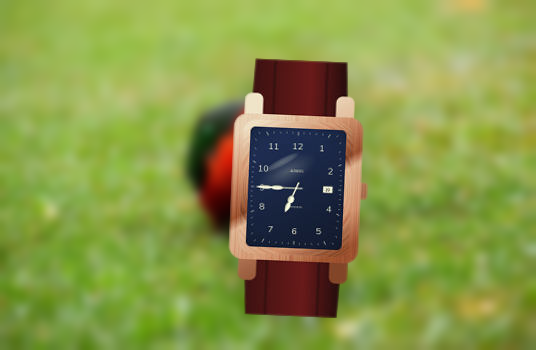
6:45
